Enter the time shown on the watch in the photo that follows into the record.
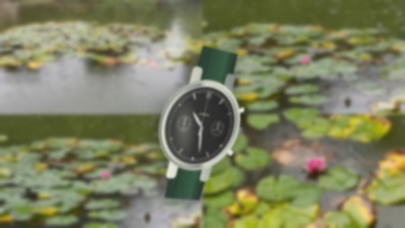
10:28
